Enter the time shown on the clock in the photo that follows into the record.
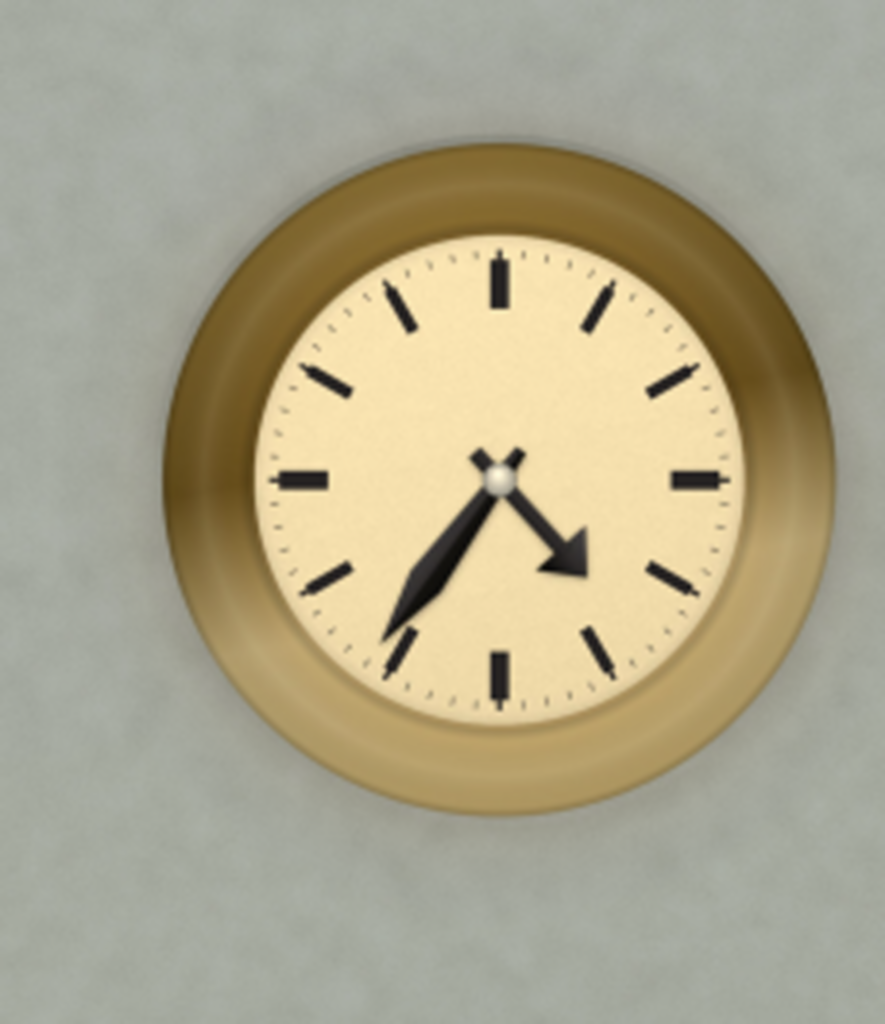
4:36
